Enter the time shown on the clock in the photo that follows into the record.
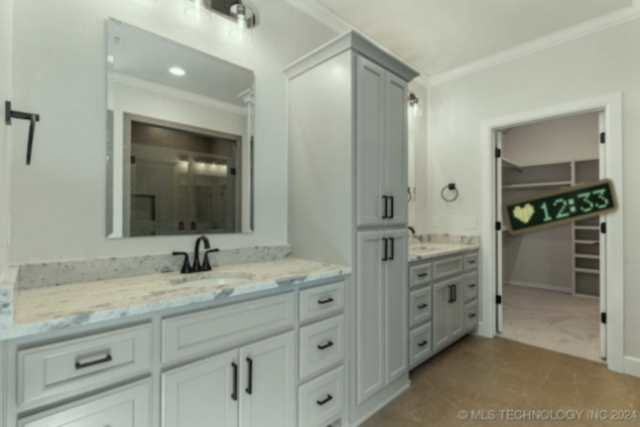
12:33
